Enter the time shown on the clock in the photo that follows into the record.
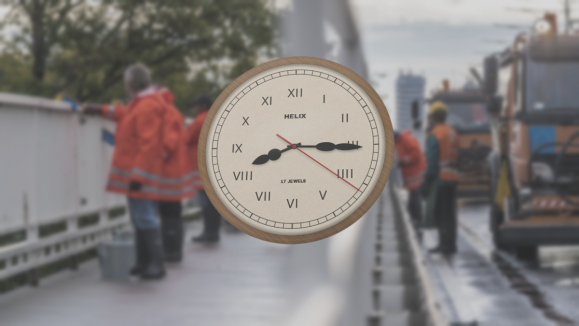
8:15:21
